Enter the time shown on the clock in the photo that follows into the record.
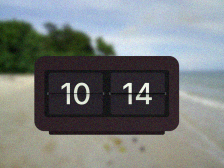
10:14
